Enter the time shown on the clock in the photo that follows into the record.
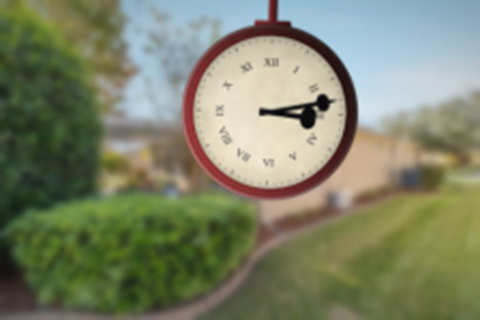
3:13
